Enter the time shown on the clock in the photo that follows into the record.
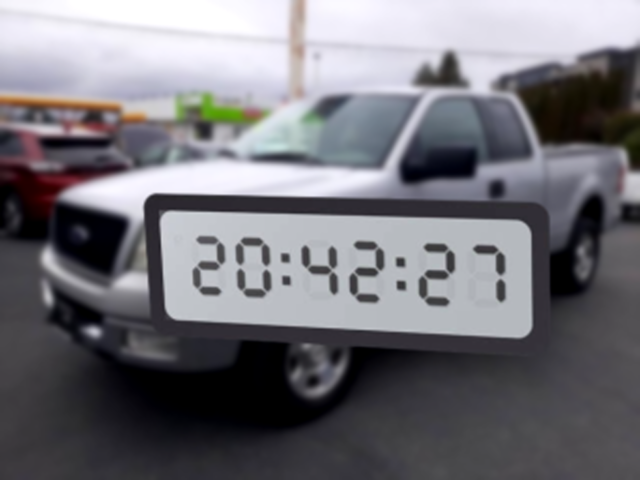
20:42:27
